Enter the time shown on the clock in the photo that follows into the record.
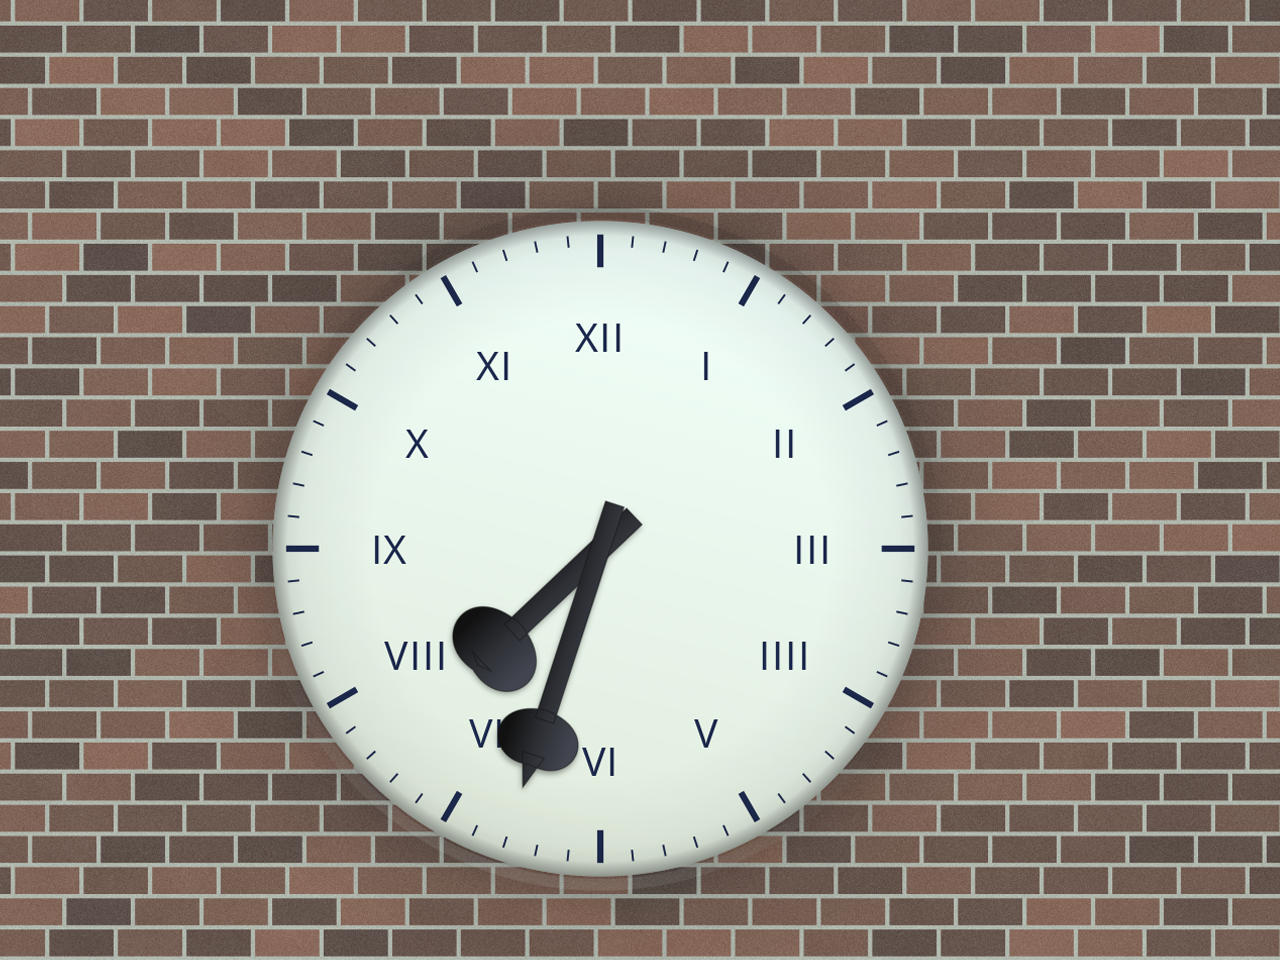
7:33
